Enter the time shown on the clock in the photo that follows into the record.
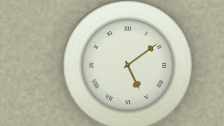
5:09
